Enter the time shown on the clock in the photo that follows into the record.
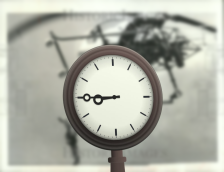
8:45
